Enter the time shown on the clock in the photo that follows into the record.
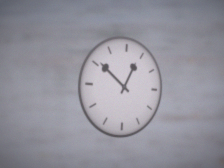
12:51
